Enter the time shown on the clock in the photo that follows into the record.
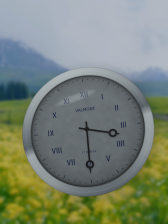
3:30
